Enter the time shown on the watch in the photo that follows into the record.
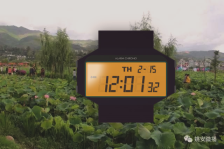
12:01:32
